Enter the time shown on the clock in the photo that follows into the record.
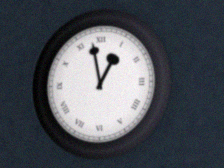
12:58
